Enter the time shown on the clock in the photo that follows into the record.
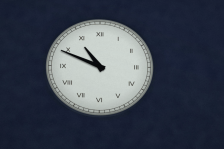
10:49
